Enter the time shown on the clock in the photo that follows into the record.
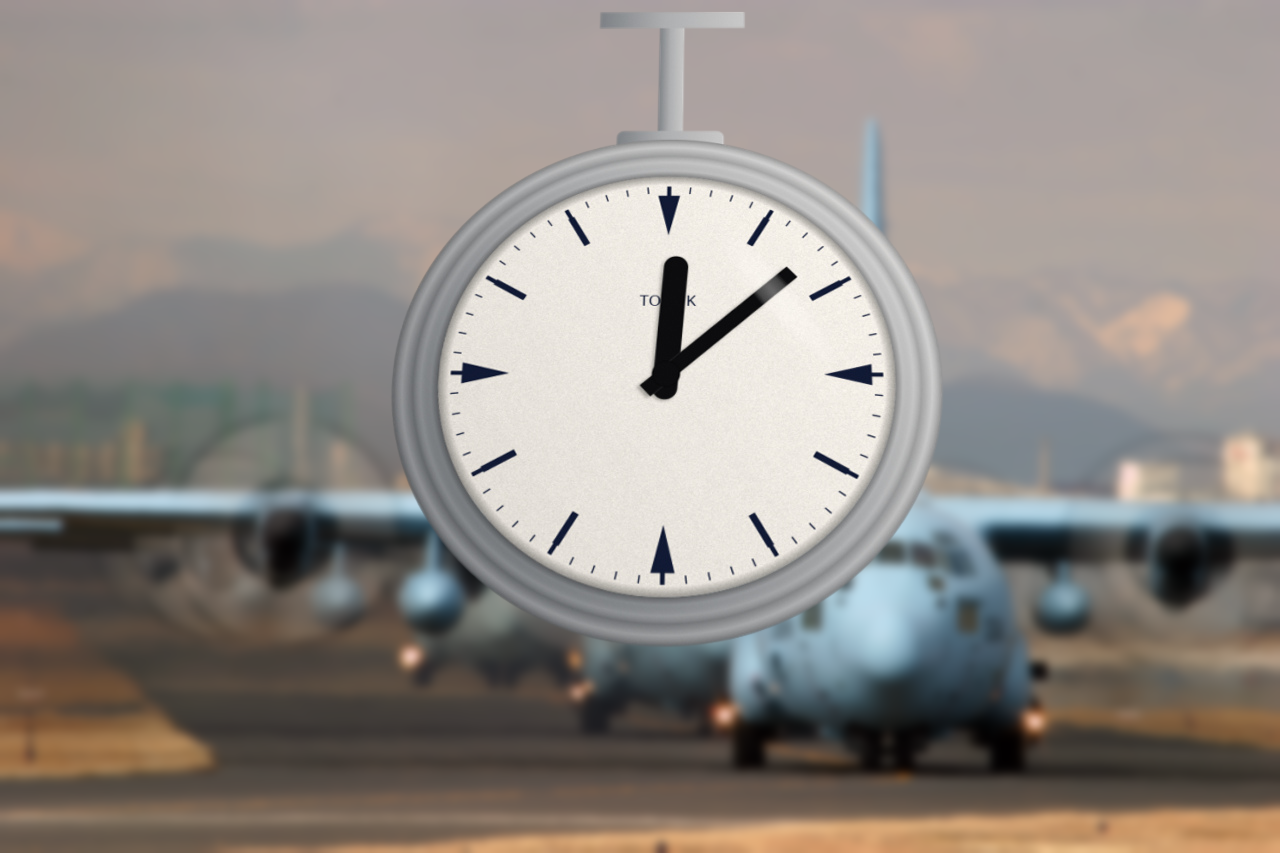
12:08
